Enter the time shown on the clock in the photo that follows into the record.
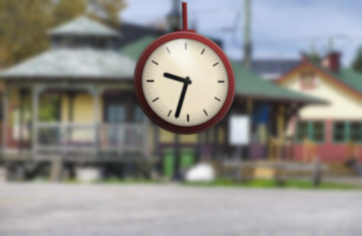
9:33
